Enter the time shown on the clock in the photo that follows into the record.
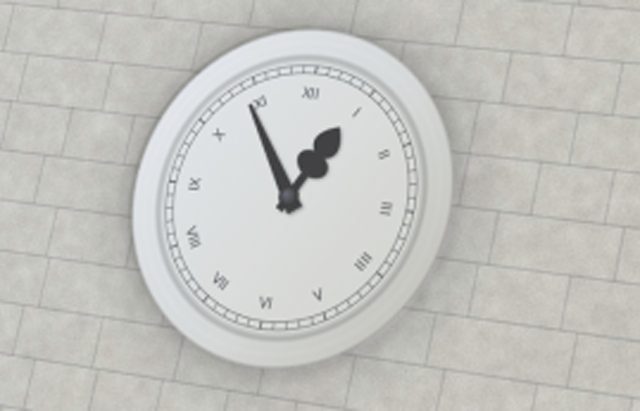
12:54
